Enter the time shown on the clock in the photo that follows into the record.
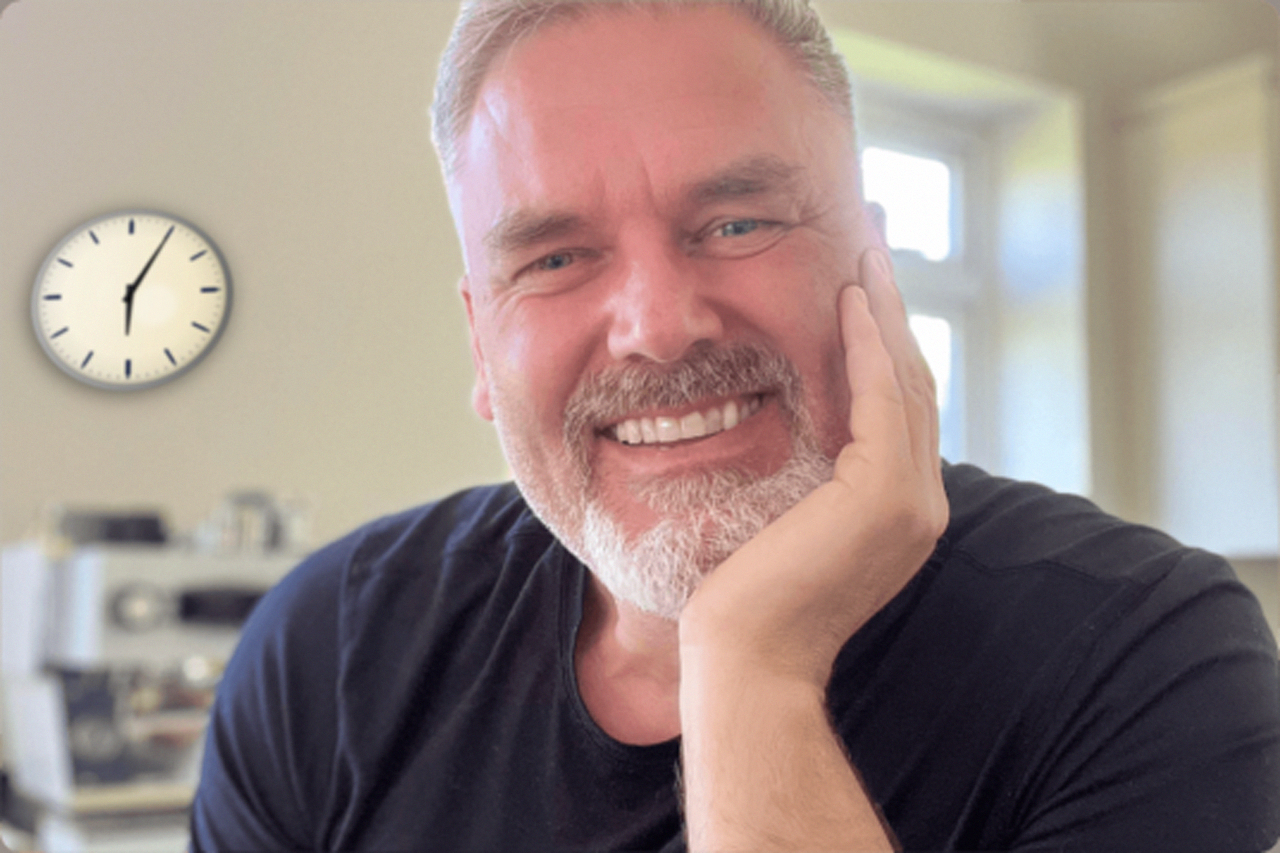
6:05
